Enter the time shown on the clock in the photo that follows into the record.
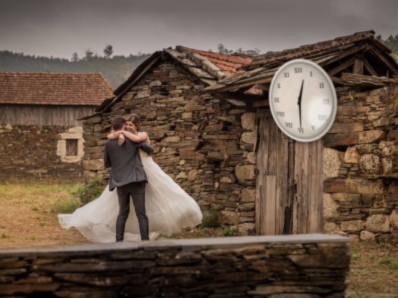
12:30
